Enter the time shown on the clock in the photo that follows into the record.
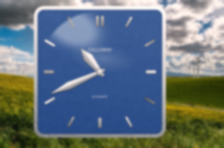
10:41
